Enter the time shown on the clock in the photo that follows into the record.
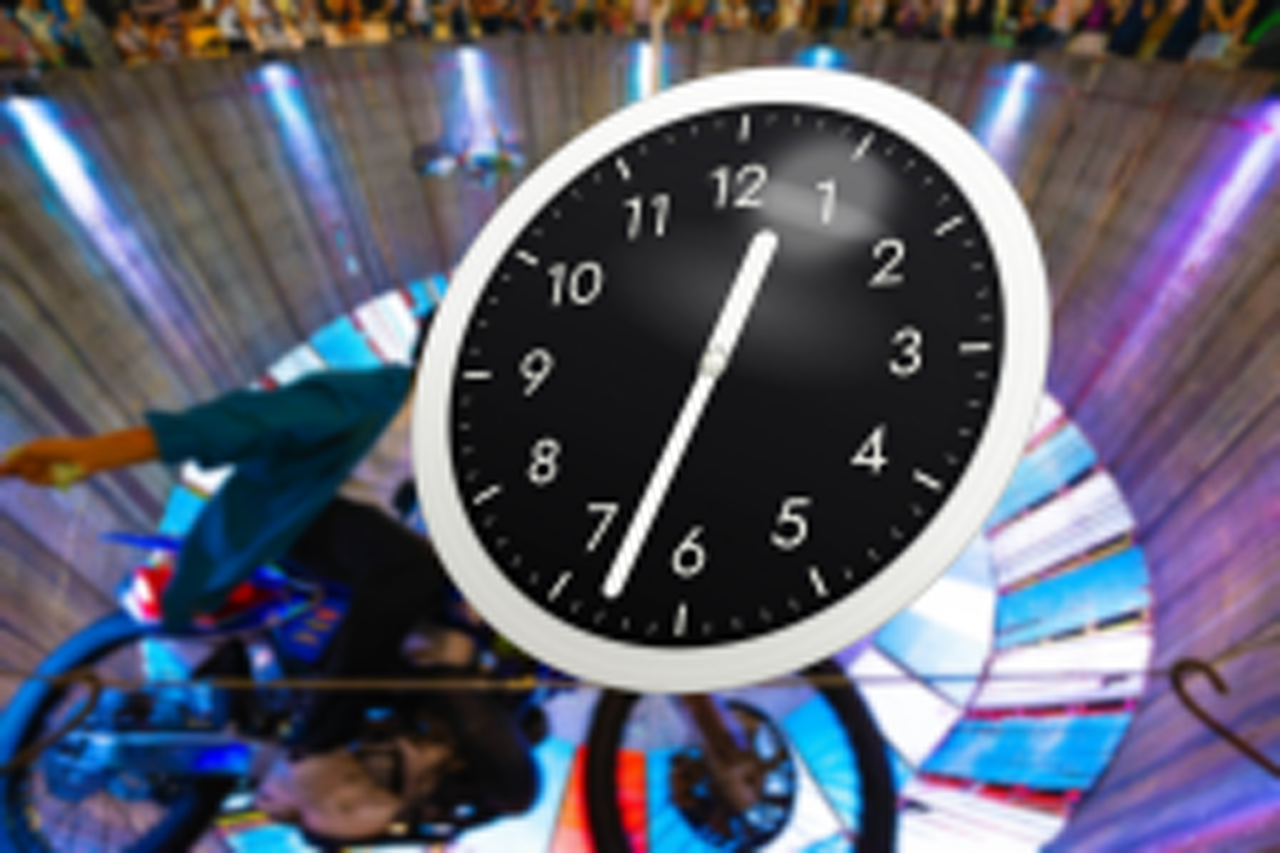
12:33
